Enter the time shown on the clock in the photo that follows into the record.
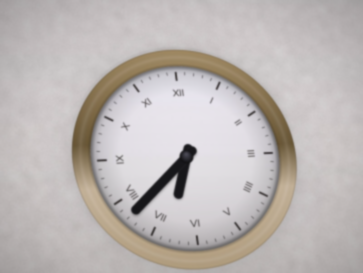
6:38
